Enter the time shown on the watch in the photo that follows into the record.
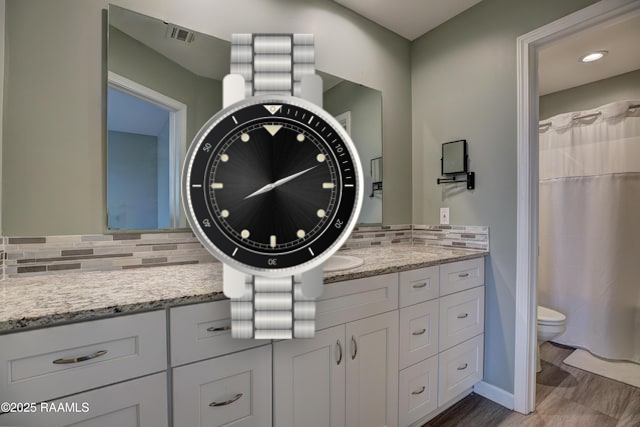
8:11
